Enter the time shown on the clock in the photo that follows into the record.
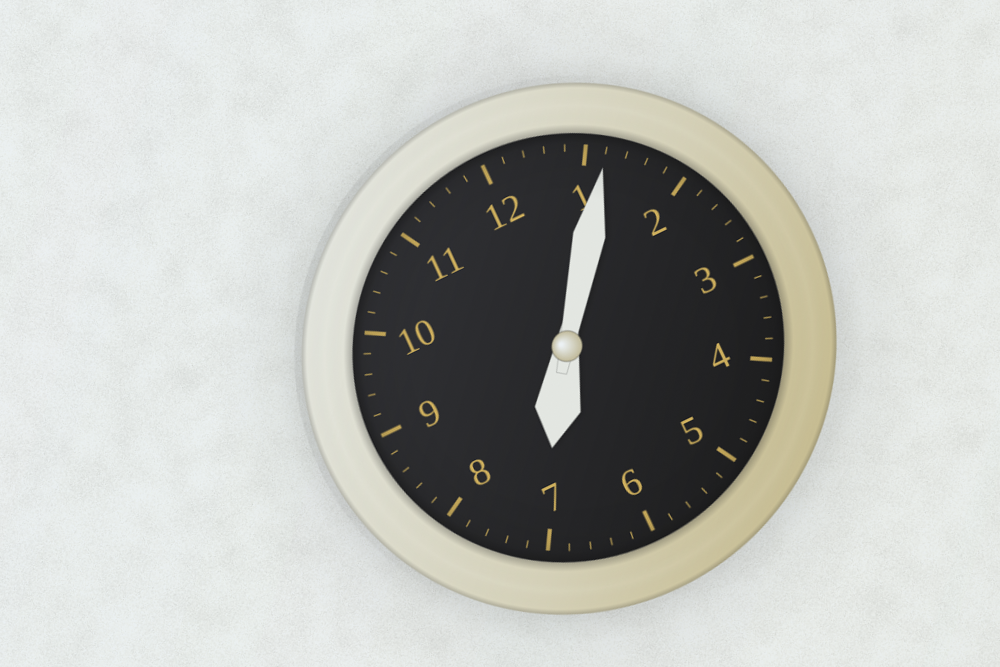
7:06
